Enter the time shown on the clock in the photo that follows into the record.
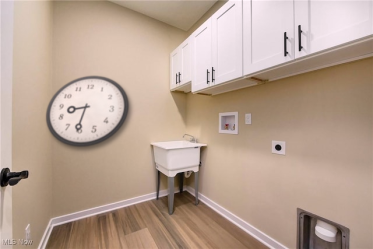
8:31
